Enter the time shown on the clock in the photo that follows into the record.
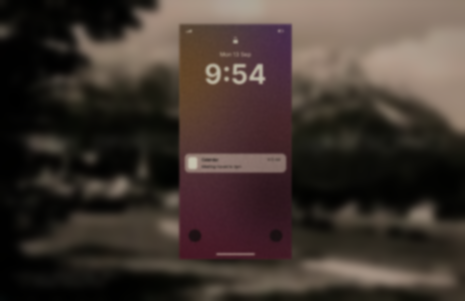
9:54
